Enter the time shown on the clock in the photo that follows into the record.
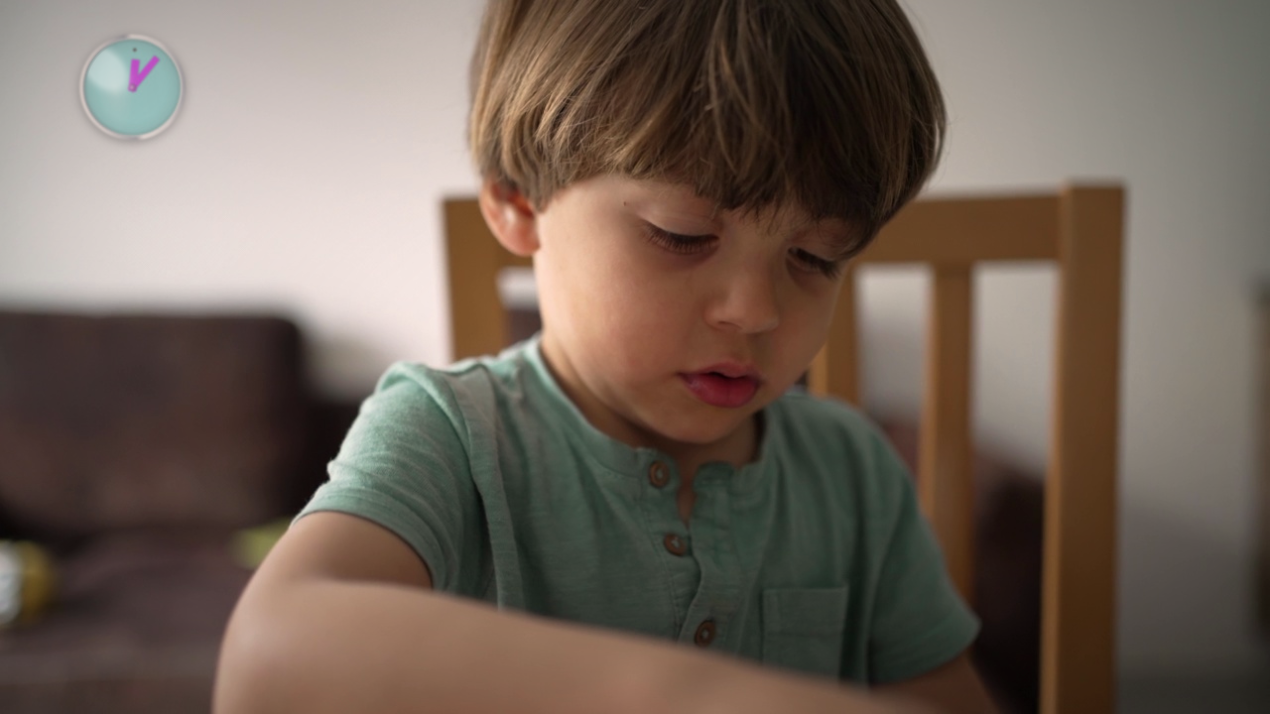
12:06
